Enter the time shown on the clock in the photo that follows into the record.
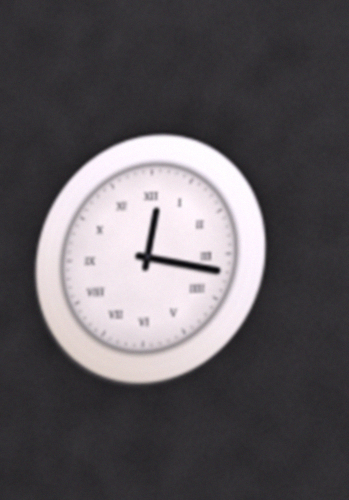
12:17
